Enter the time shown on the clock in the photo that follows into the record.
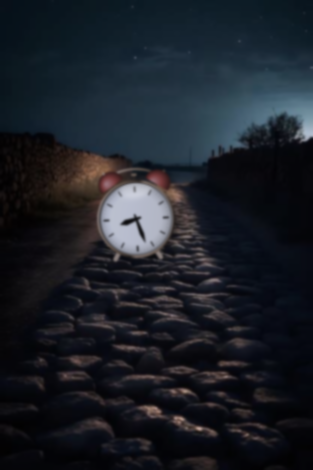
8:27
